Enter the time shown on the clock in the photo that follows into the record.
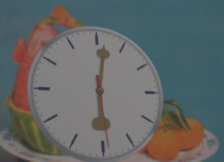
6:01:29
